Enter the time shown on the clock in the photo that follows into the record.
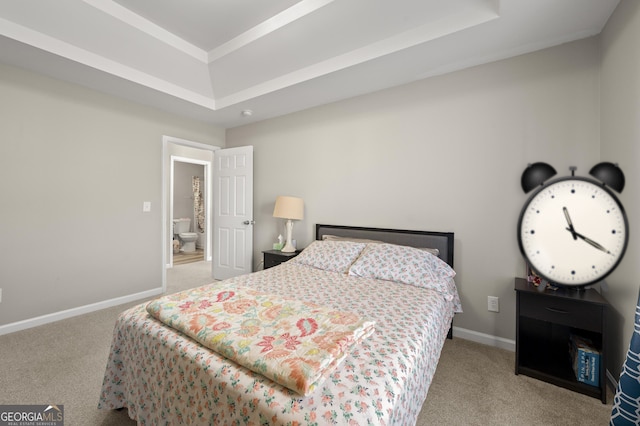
11:20
